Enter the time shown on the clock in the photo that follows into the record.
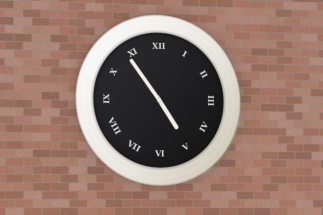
4:54
